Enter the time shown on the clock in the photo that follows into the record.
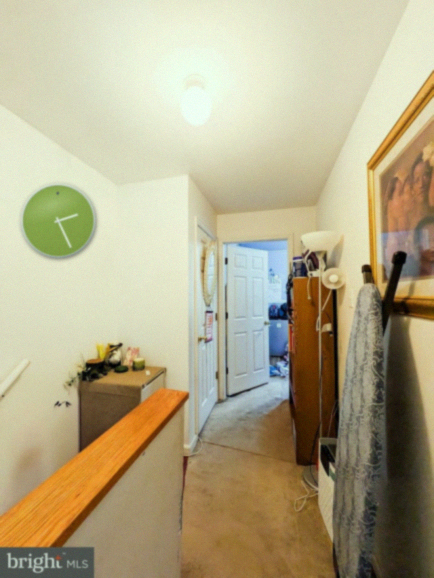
2:26
